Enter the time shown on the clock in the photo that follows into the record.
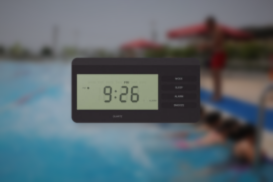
9:26
